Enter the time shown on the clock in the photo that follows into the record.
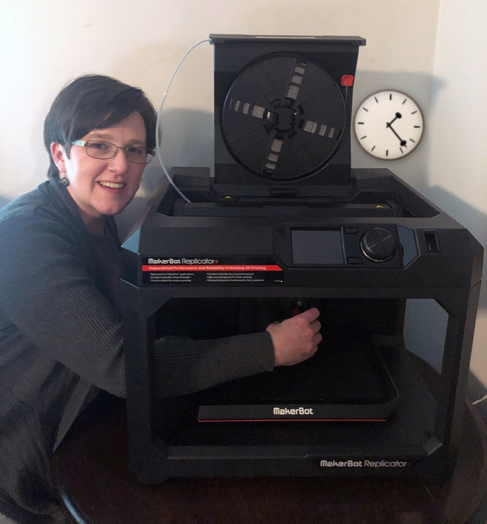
1:23
